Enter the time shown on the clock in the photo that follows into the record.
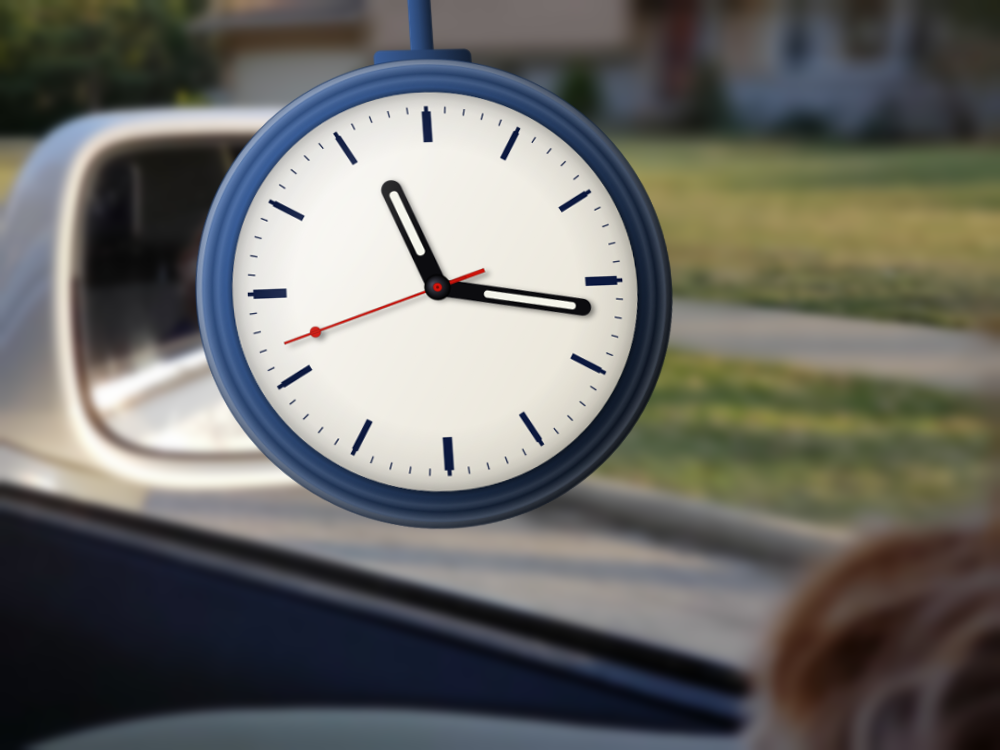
11:16:42
